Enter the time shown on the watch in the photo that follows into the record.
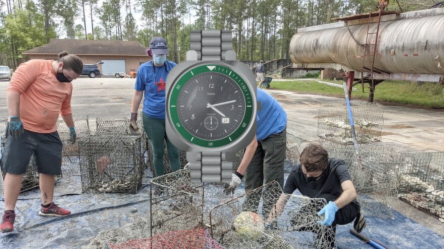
4:13
